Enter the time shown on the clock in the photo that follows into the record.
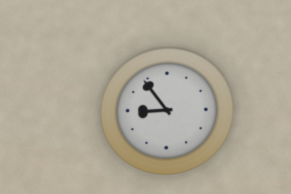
8:54
